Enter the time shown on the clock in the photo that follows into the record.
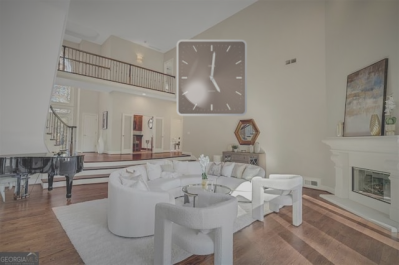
5:01
